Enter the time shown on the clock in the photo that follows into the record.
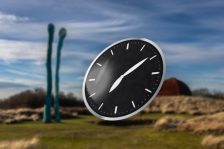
7:09
